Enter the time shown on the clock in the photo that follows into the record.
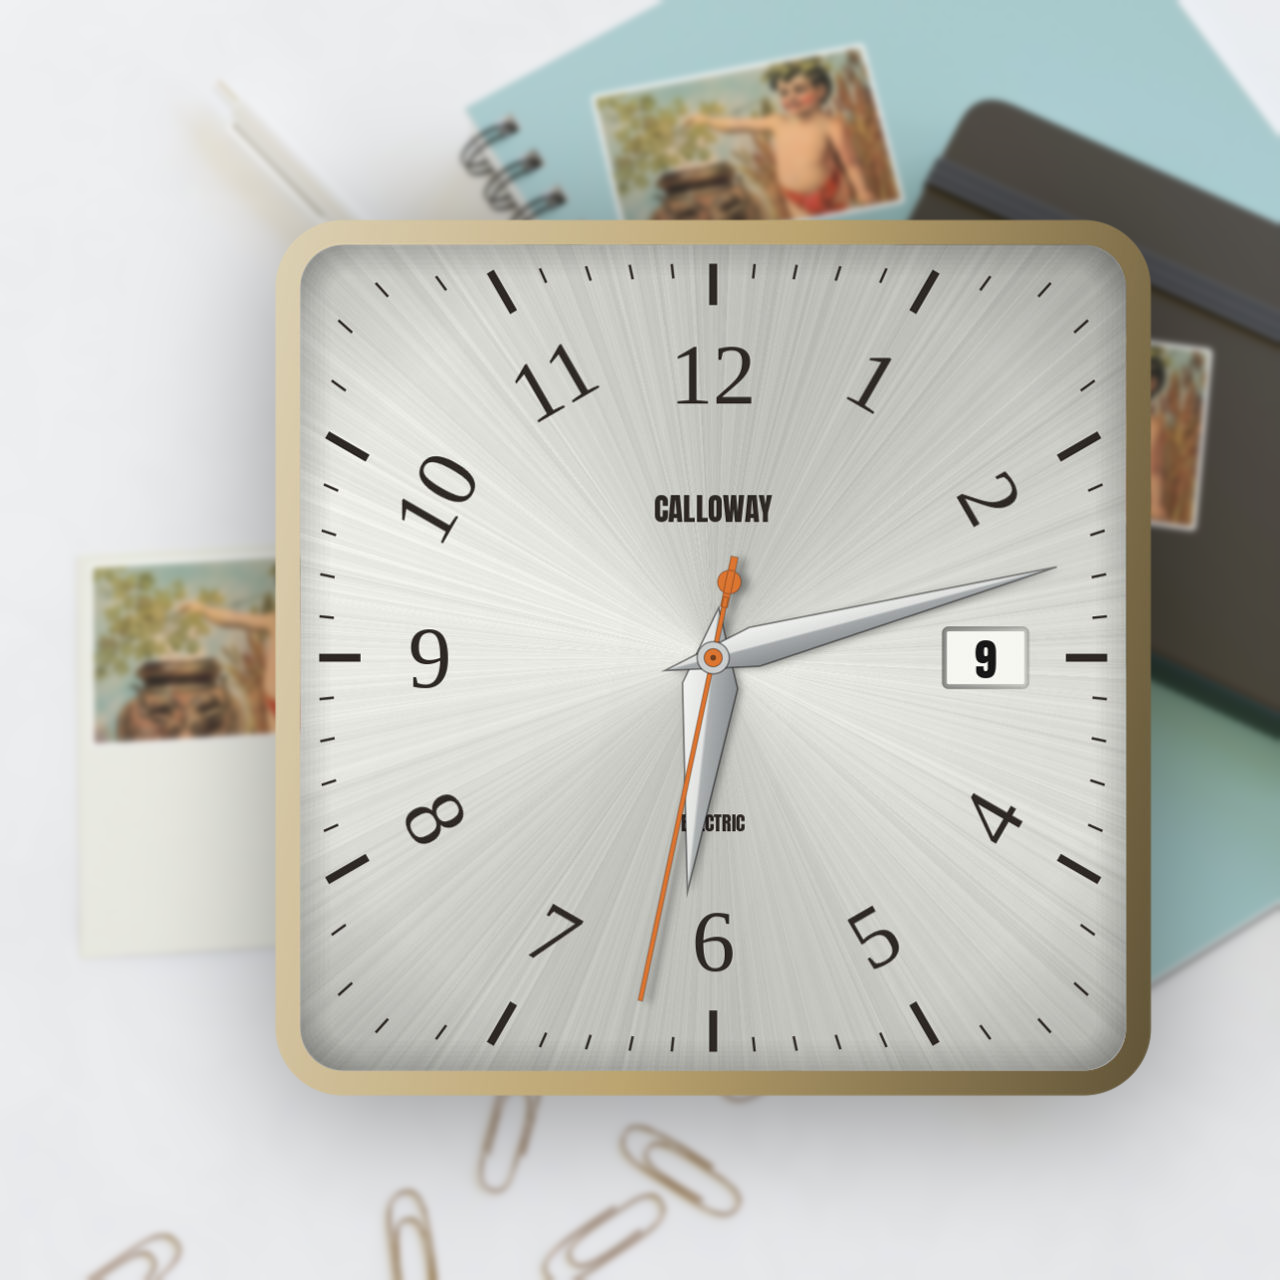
6:12:32
